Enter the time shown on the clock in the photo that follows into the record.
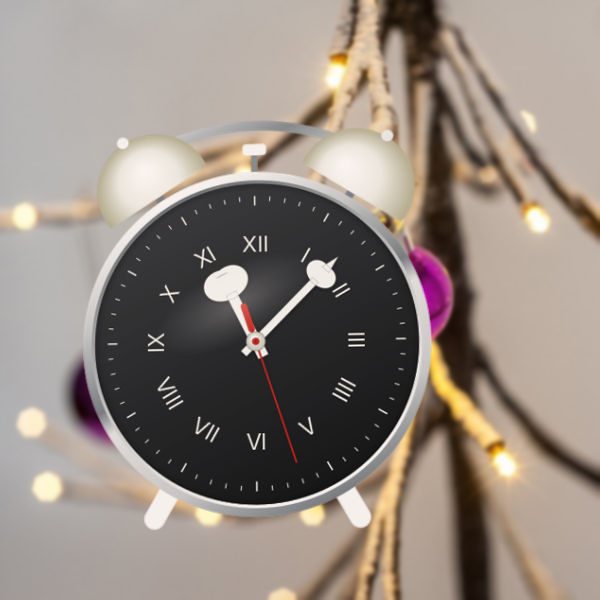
11:07:27
